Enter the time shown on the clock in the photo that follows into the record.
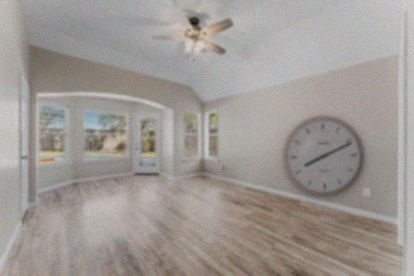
8:11
